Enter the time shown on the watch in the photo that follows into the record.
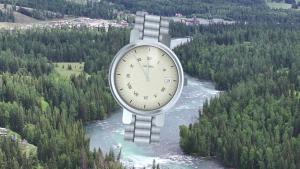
11:54
